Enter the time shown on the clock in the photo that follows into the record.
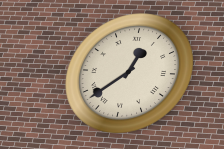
12:38
